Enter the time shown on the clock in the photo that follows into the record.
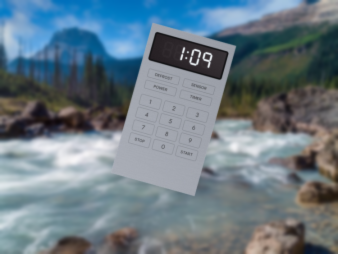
1:09
